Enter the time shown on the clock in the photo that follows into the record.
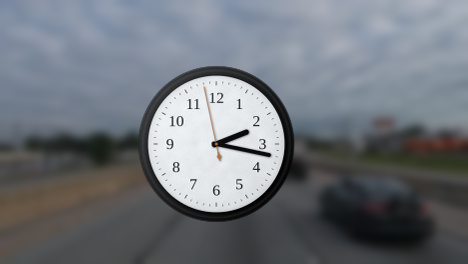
2:16:58
